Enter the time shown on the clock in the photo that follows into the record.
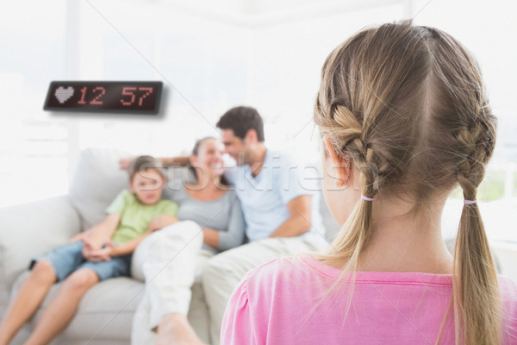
12:57
